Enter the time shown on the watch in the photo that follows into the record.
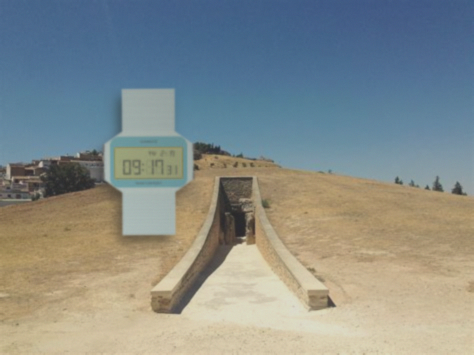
9:17
